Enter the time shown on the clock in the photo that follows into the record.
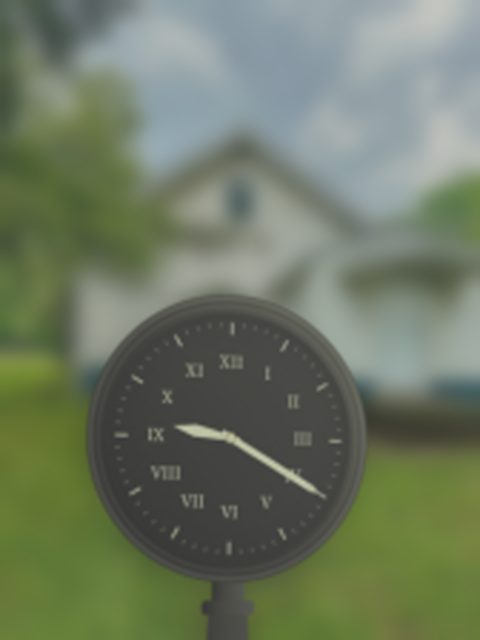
9:20
